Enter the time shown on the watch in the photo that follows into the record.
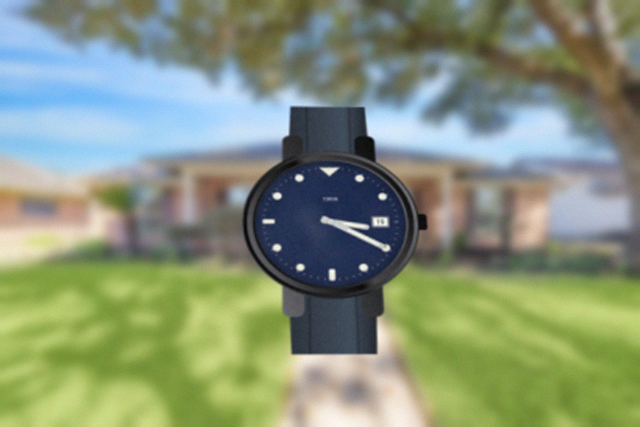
3:20
